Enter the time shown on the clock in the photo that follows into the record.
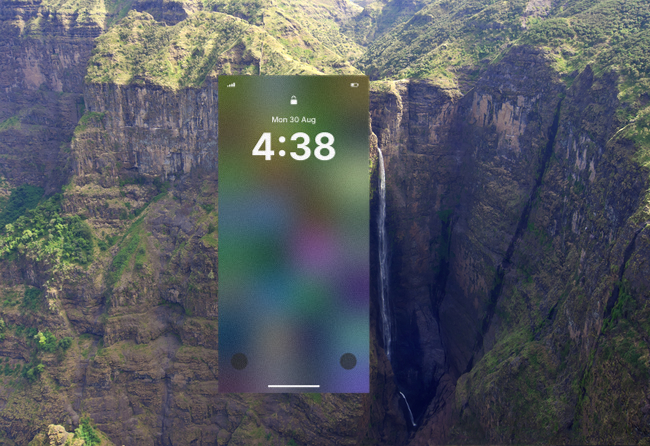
4:38
